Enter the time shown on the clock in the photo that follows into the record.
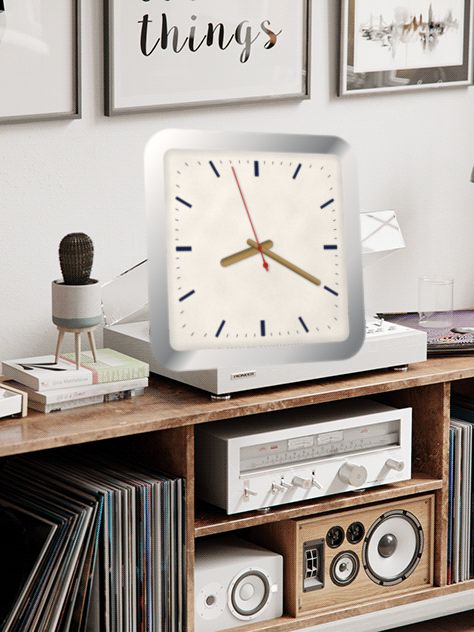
8:19:57
